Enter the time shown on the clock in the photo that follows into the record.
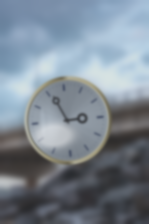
2:56
